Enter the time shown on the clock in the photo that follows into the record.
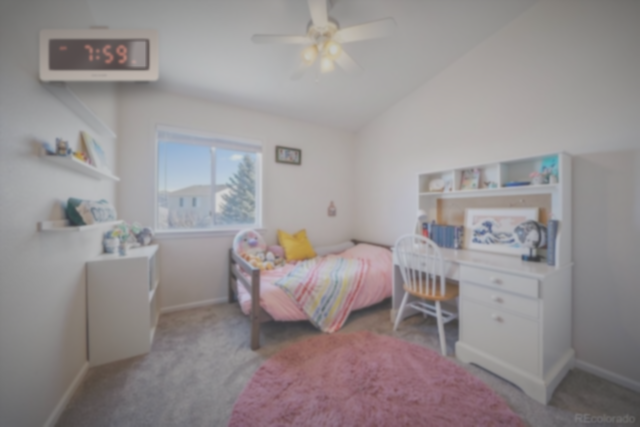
7:59
